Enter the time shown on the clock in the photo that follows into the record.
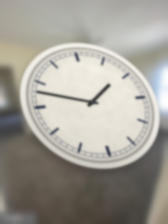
1:48
